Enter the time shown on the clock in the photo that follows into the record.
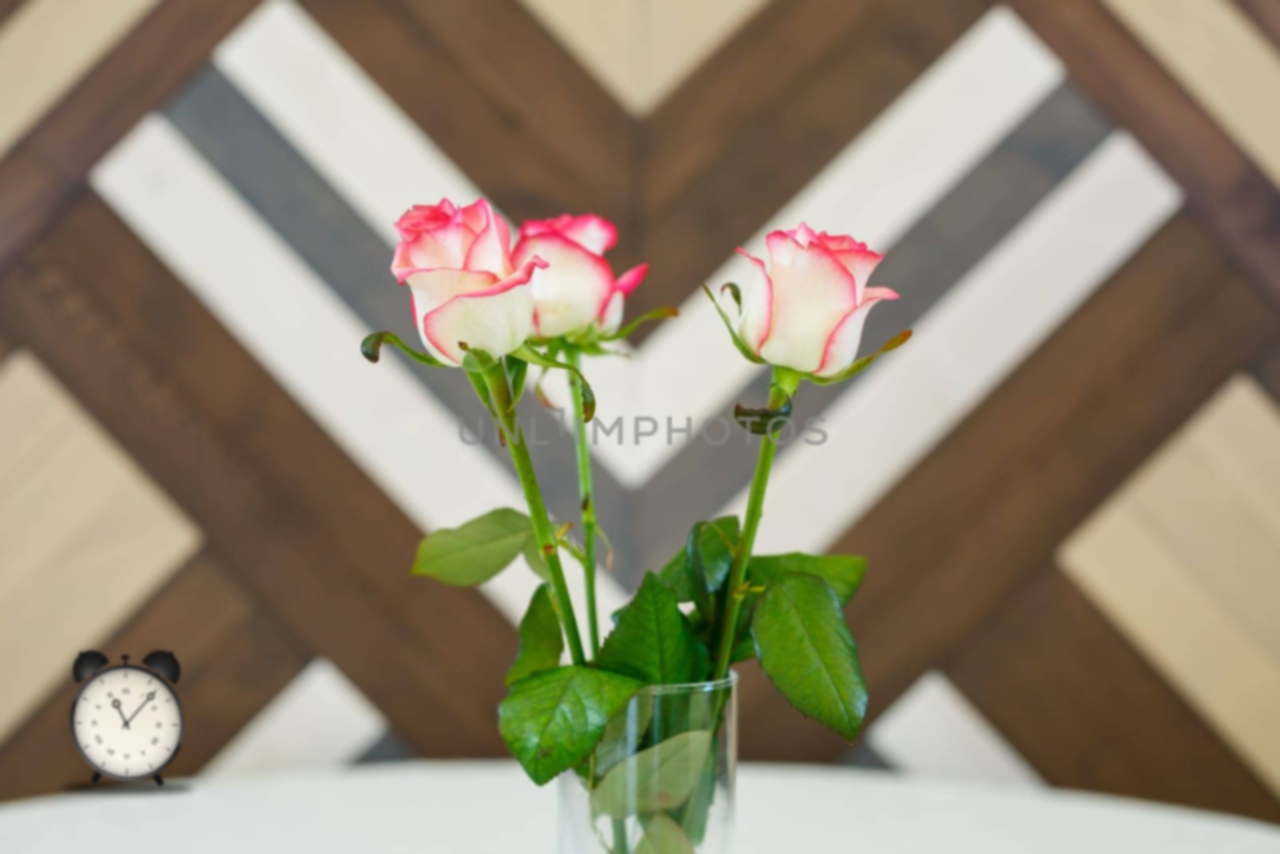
11:07
